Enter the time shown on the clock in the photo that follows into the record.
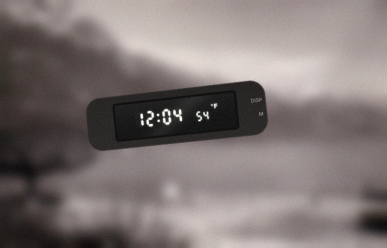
12:04
